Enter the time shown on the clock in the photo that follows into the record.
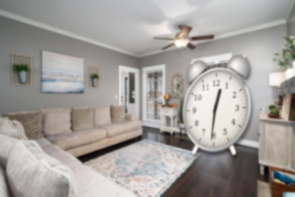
12:31
